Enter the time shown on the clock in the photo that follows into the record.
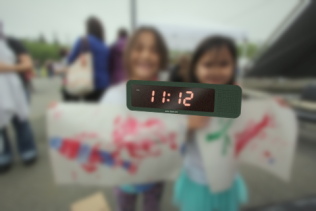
11:12
